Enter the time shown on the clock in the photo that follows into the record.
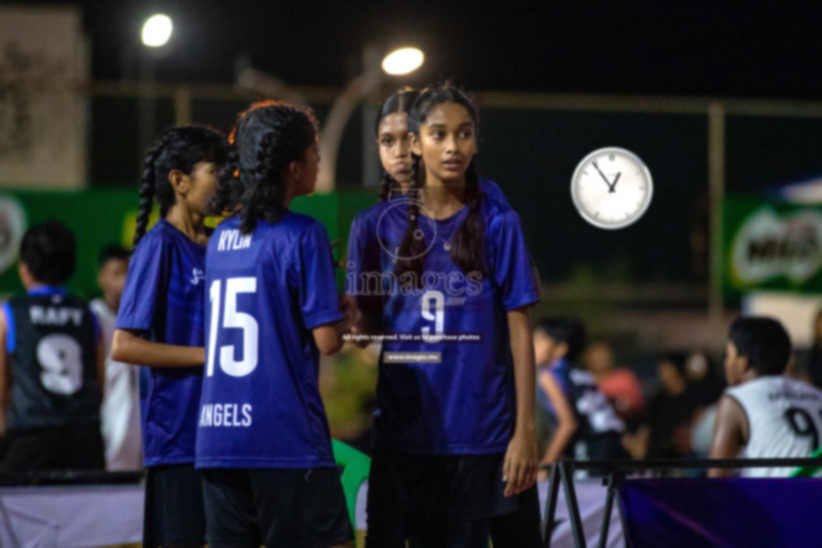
12:54
